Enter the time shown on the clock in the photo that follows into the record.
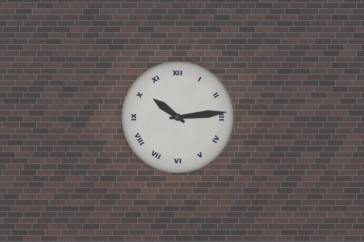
10:14
